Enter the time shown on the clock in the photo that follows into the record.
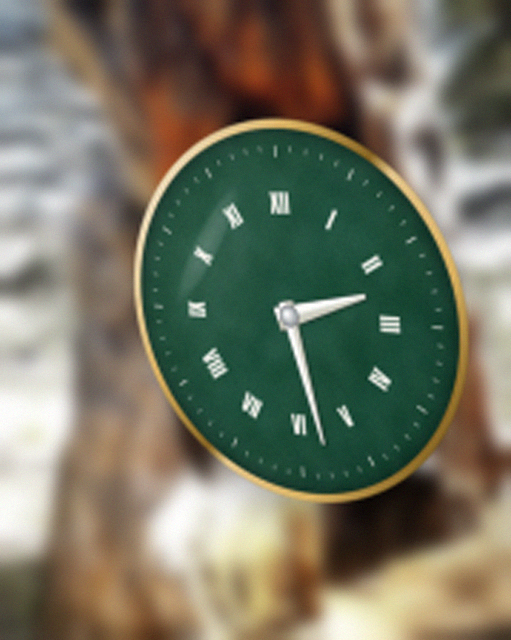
2:28
